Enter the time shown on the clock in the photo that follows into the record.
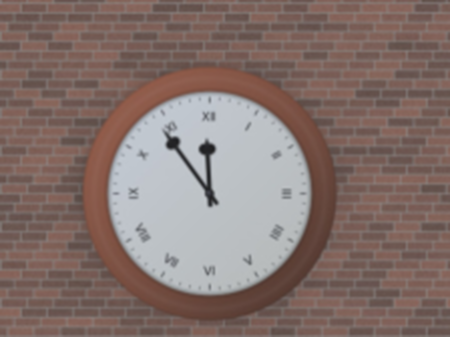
11:54
